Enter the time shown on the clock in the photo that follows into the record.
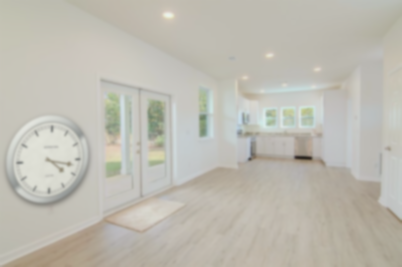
4:17
